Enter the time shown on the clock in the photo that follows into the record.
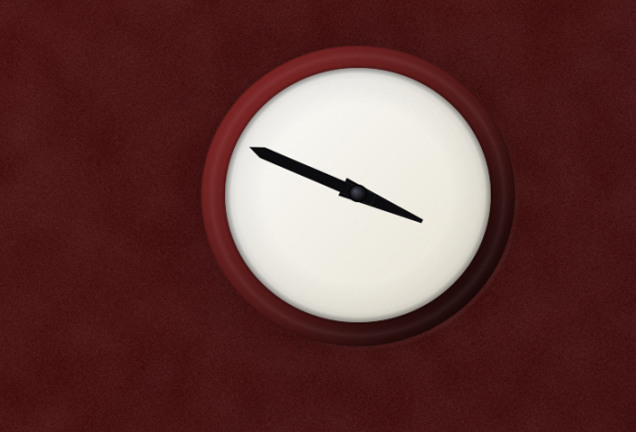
3:49
